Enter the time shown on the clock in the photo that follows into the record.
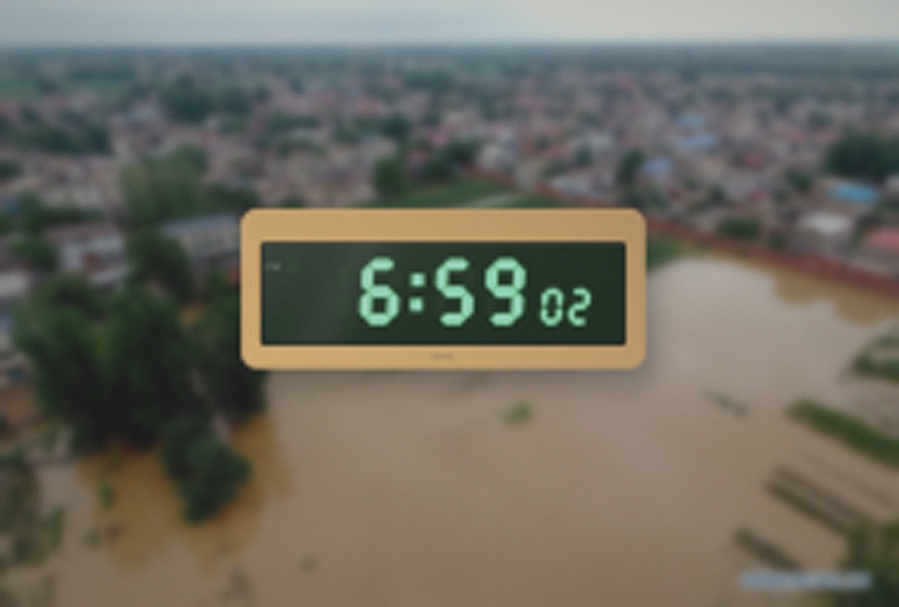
6:59:02
